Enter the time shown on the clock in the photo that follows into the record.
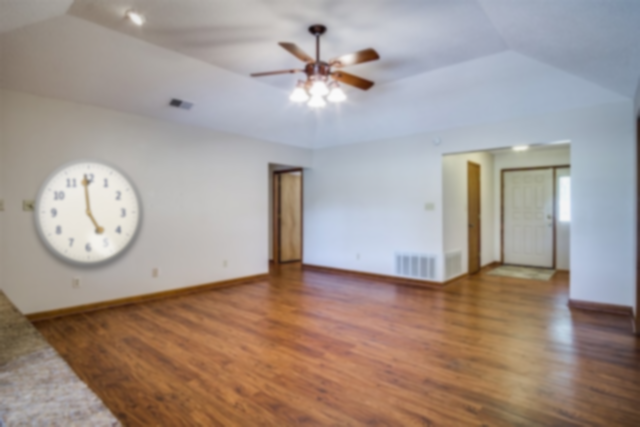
4:59
